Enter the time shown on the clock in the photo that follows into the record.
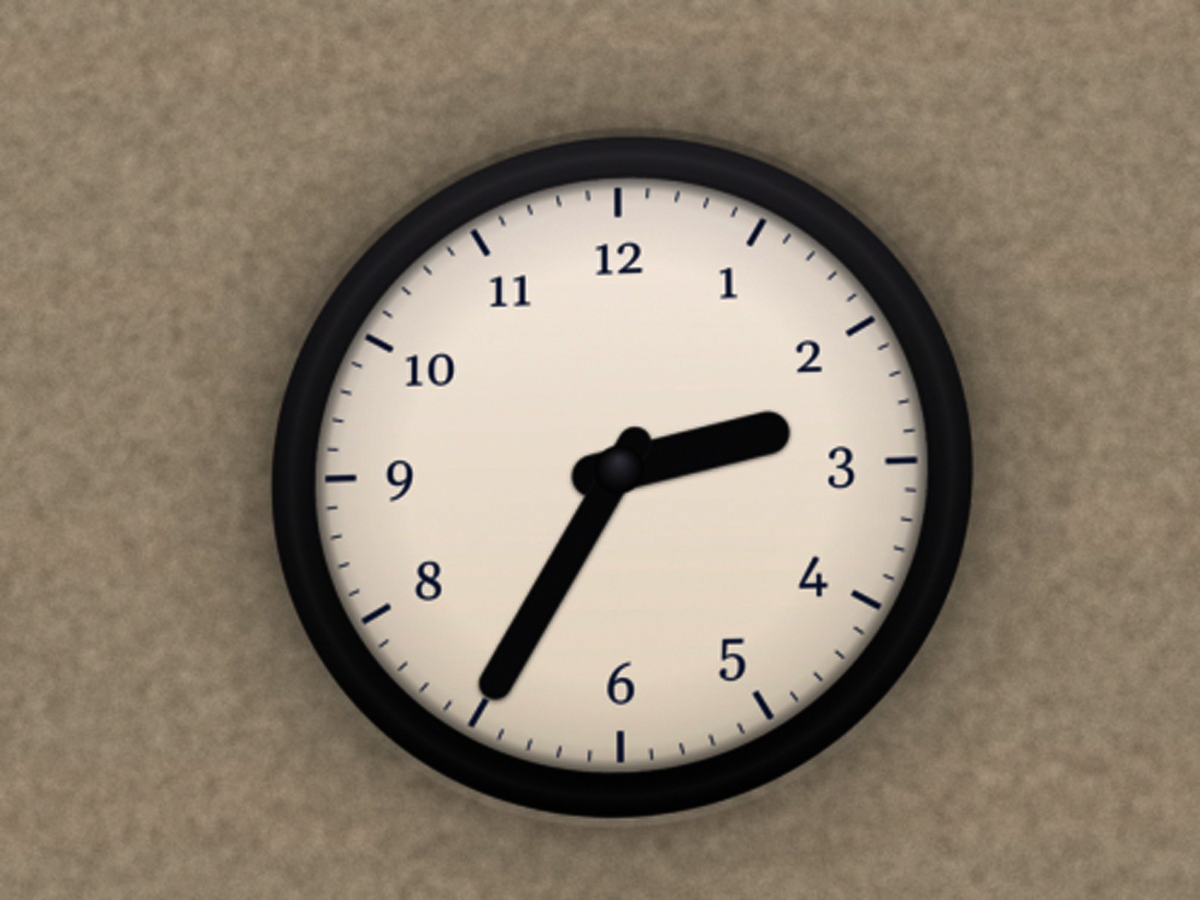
2:35
